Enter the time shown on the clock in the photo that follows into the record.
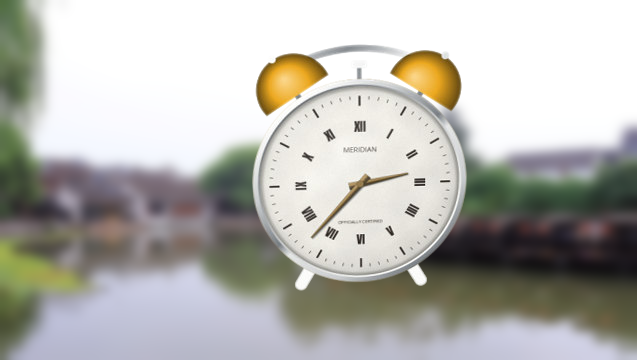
2:37
